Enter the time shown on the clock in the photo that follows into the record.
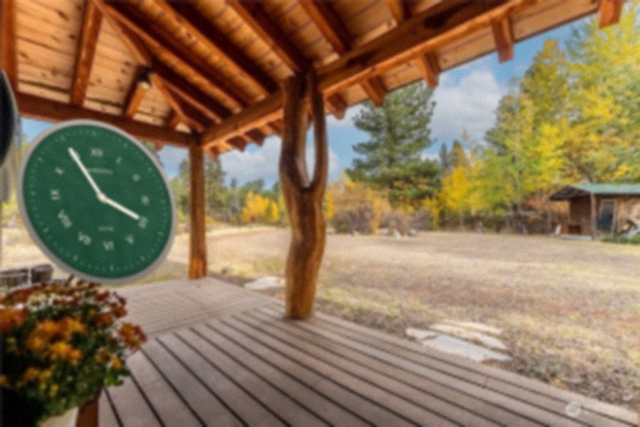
3:55
